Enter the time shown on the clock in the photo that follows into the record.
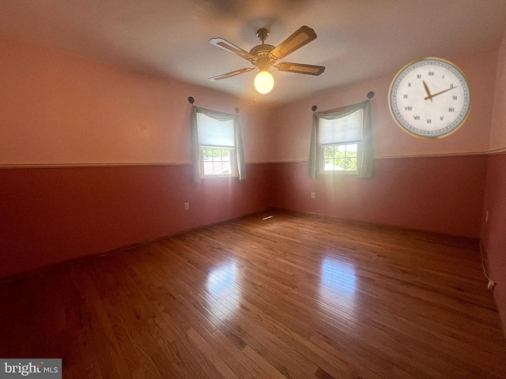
11:11
